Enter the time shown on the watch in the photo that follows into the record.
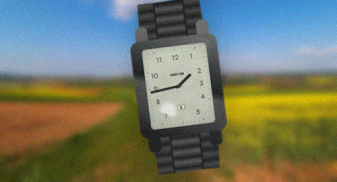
1:44
